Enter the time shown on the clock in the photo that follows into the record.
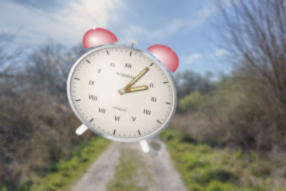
2:05
